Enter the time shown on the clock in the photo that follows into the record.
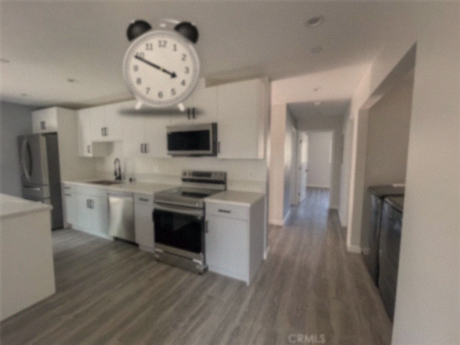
3:49
